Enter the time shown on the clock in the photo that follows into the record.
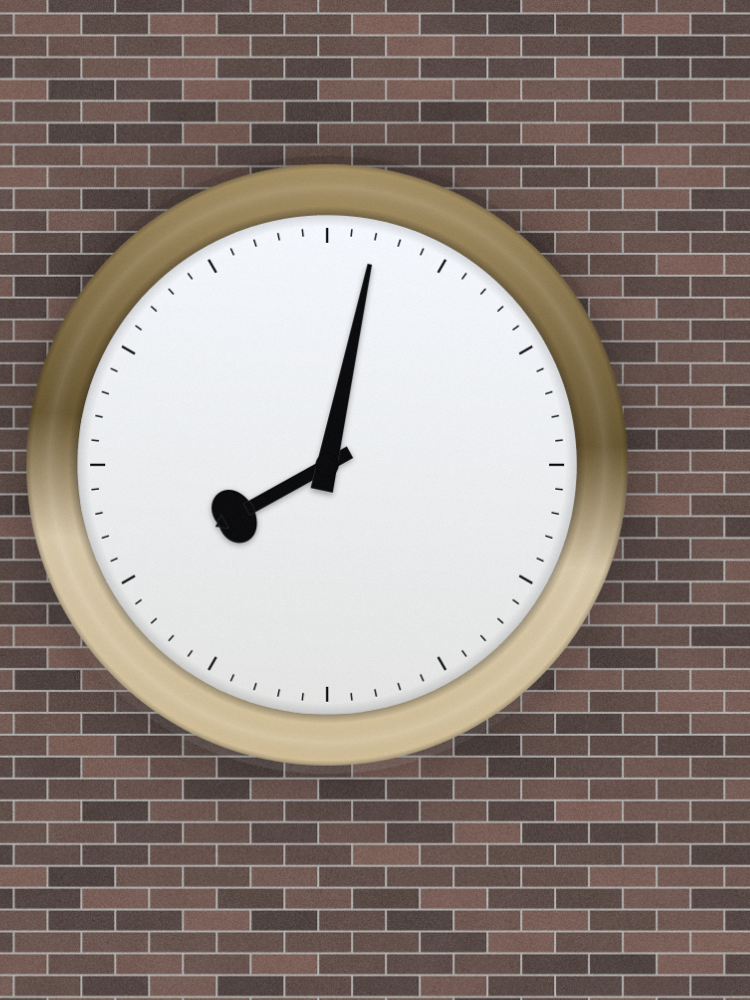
8:02
